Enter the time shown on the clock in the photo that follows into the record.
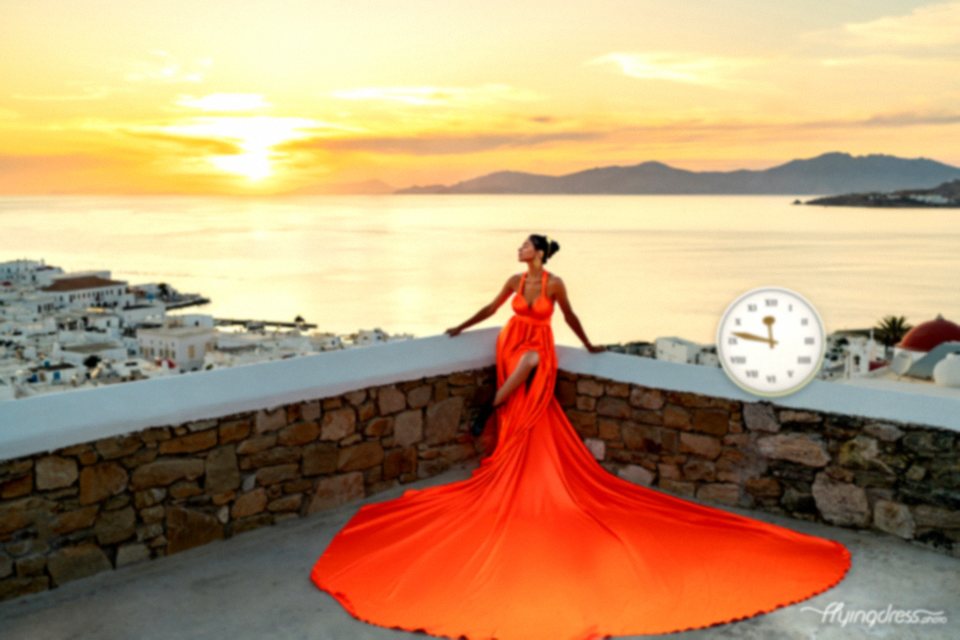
11:47
